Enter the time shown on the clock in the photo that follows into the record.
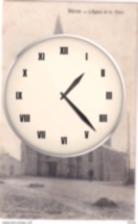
1:23
